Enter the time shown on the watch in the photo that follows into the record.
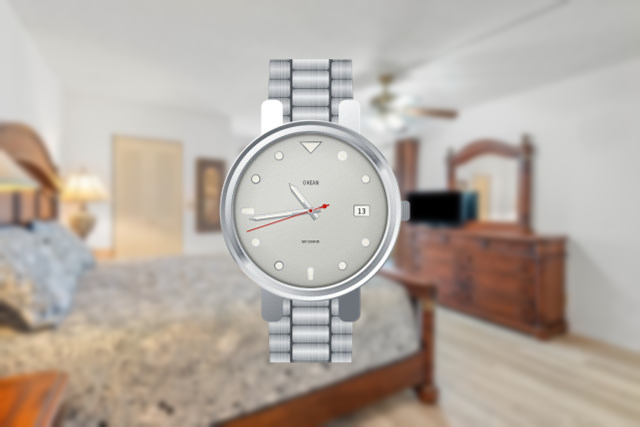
10:43:42
